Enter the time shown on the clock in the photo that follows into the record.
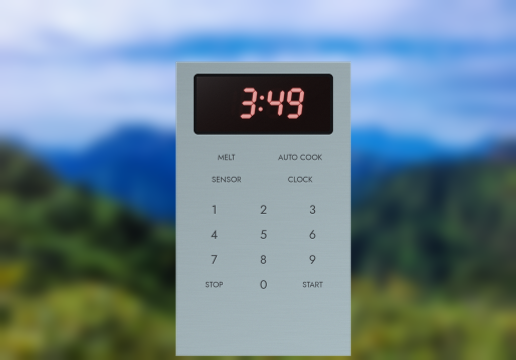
3:49
